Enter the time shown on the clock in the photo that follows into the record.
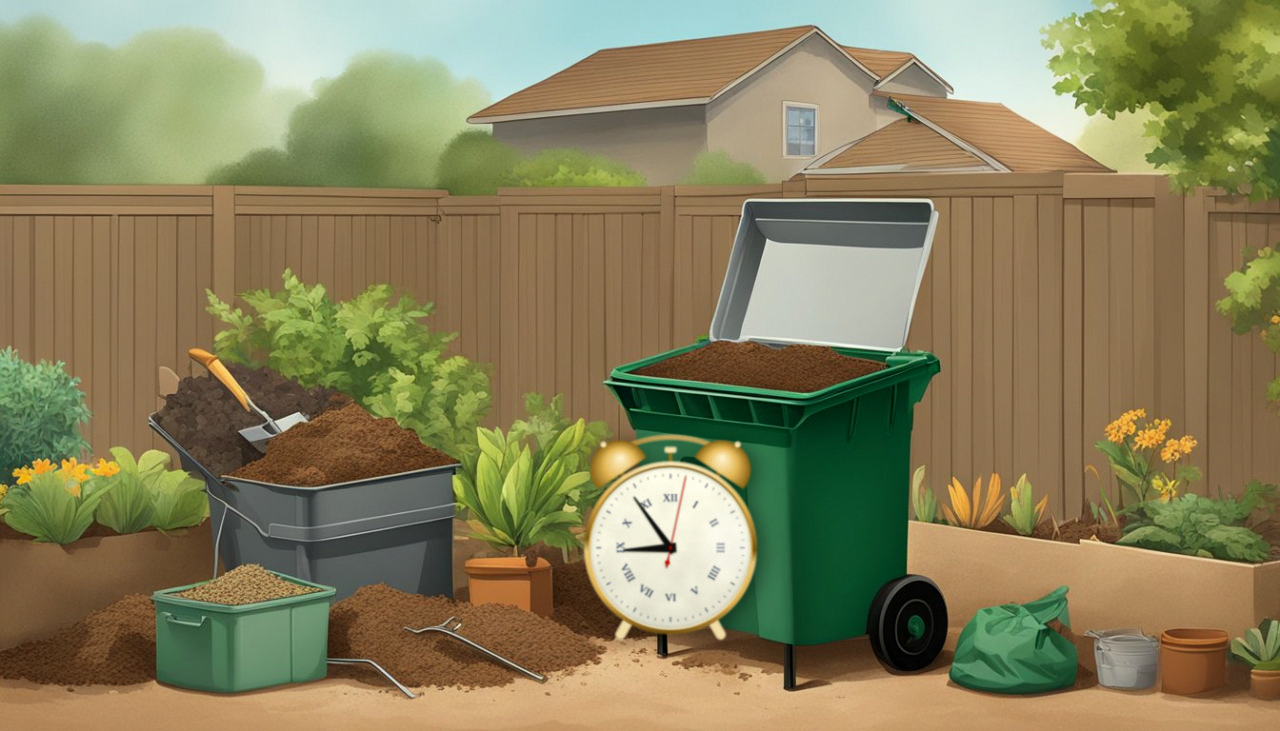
8:54:02
